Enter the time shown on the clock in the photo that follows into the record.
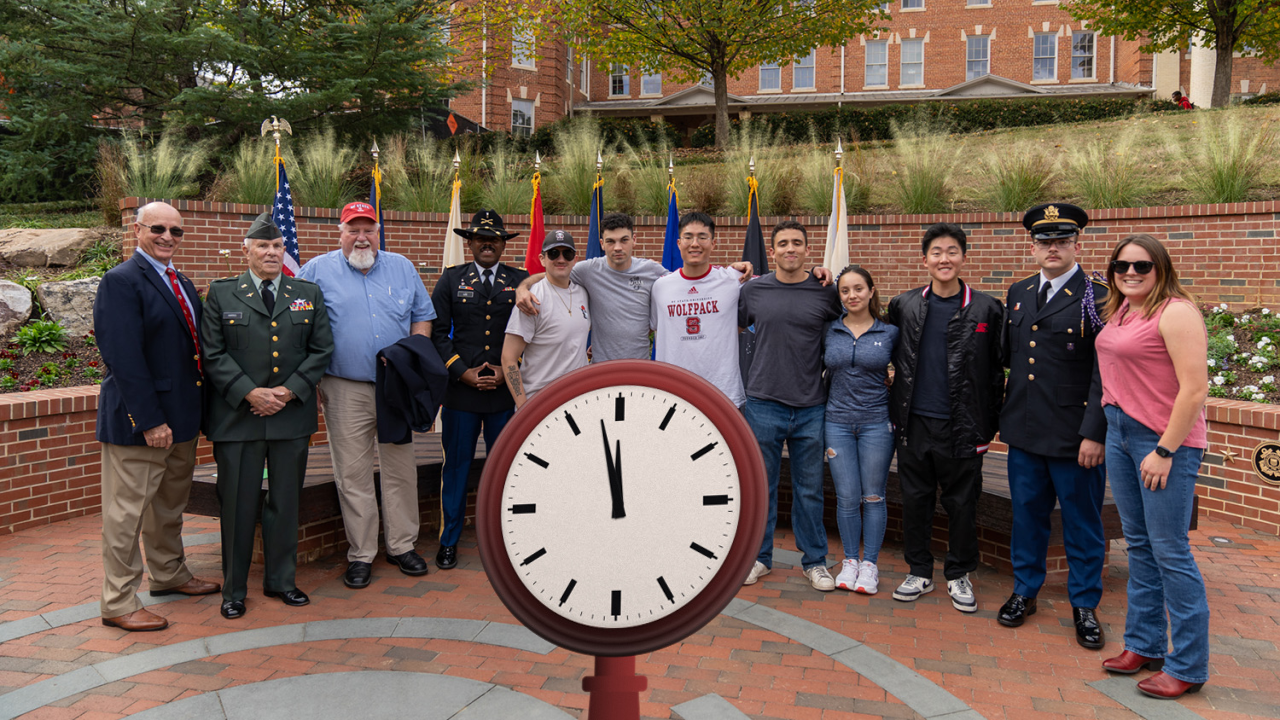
11:58
